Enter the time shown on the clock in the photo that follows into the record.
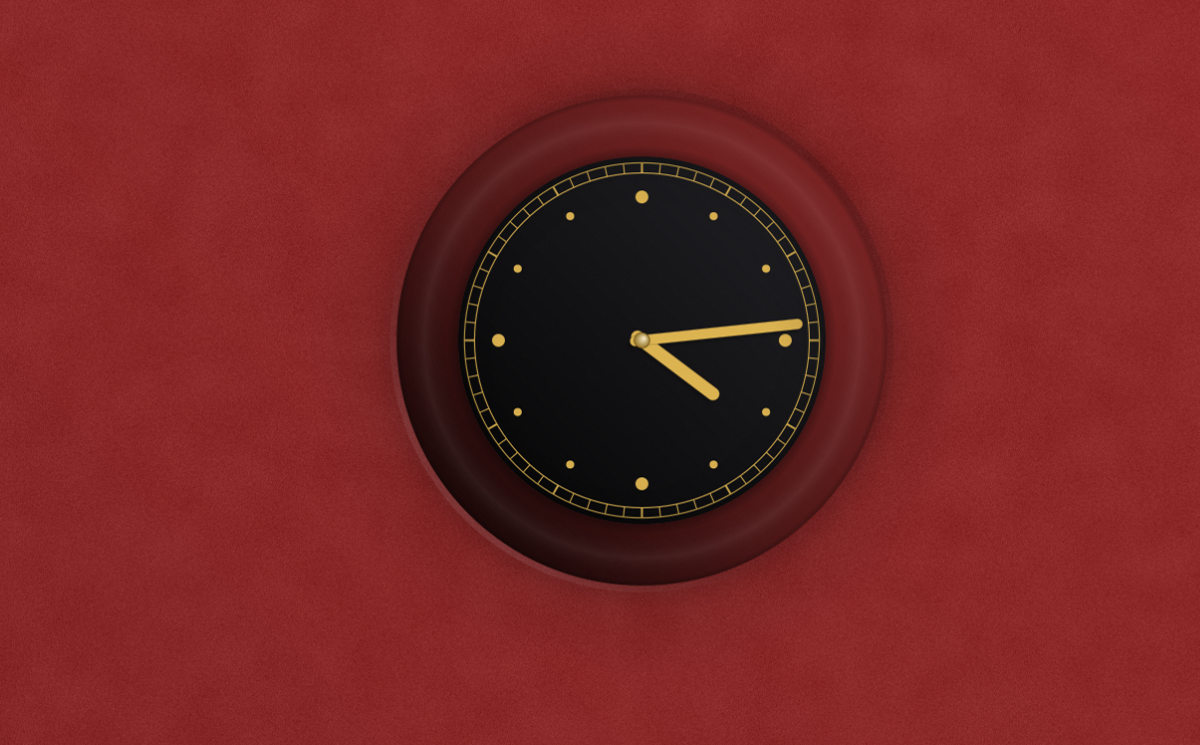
4:14
